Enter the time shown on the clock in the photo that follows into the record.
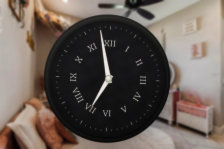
6:58
